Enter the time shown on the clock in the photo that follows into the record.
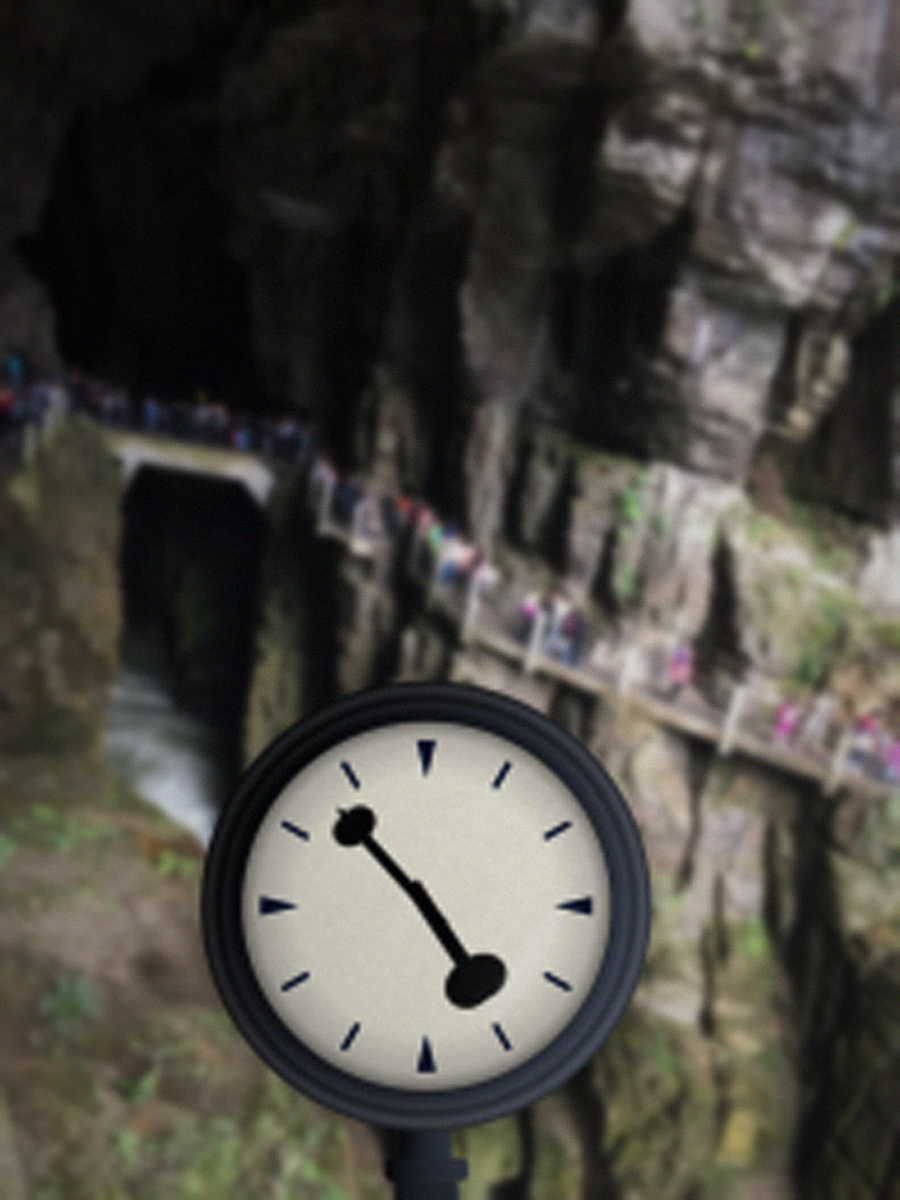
4:53
